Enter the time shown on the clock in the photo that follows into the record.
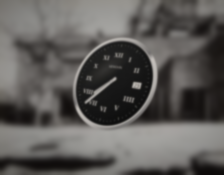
7:37
